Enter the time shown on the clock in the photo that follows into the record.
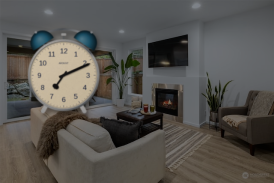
7:11
